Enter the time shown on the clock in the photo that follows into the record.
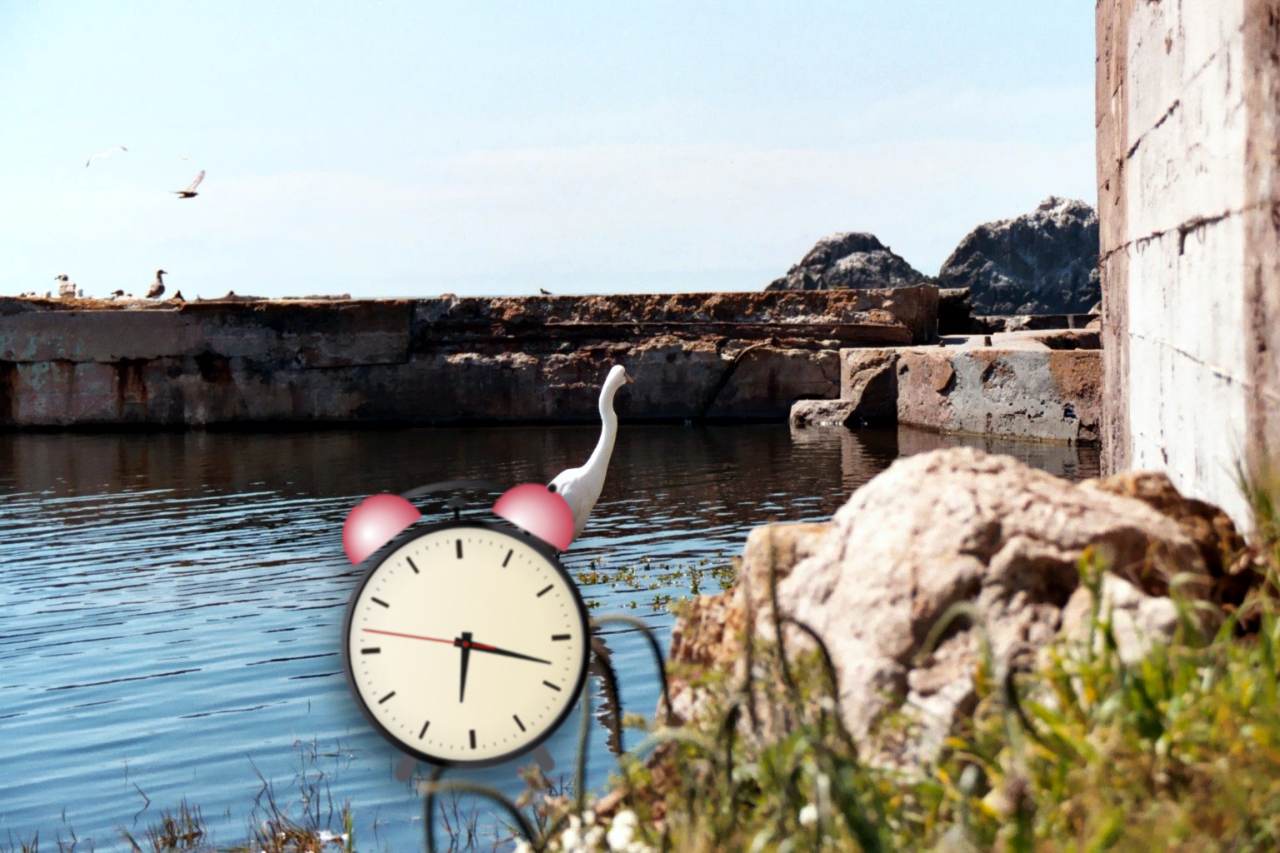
6:17:47
